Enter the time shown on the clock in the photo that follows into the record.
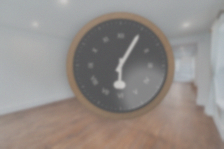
6:05
